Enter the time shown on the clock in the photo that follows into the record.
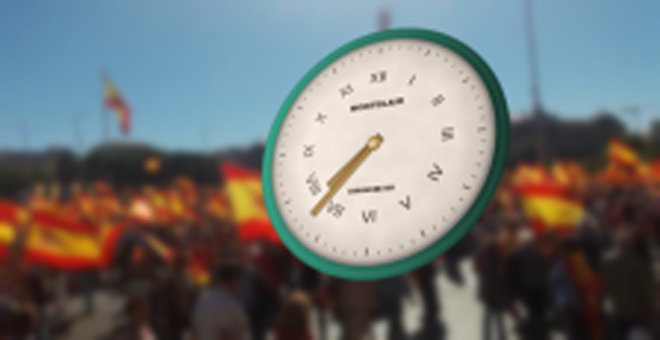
7:37
